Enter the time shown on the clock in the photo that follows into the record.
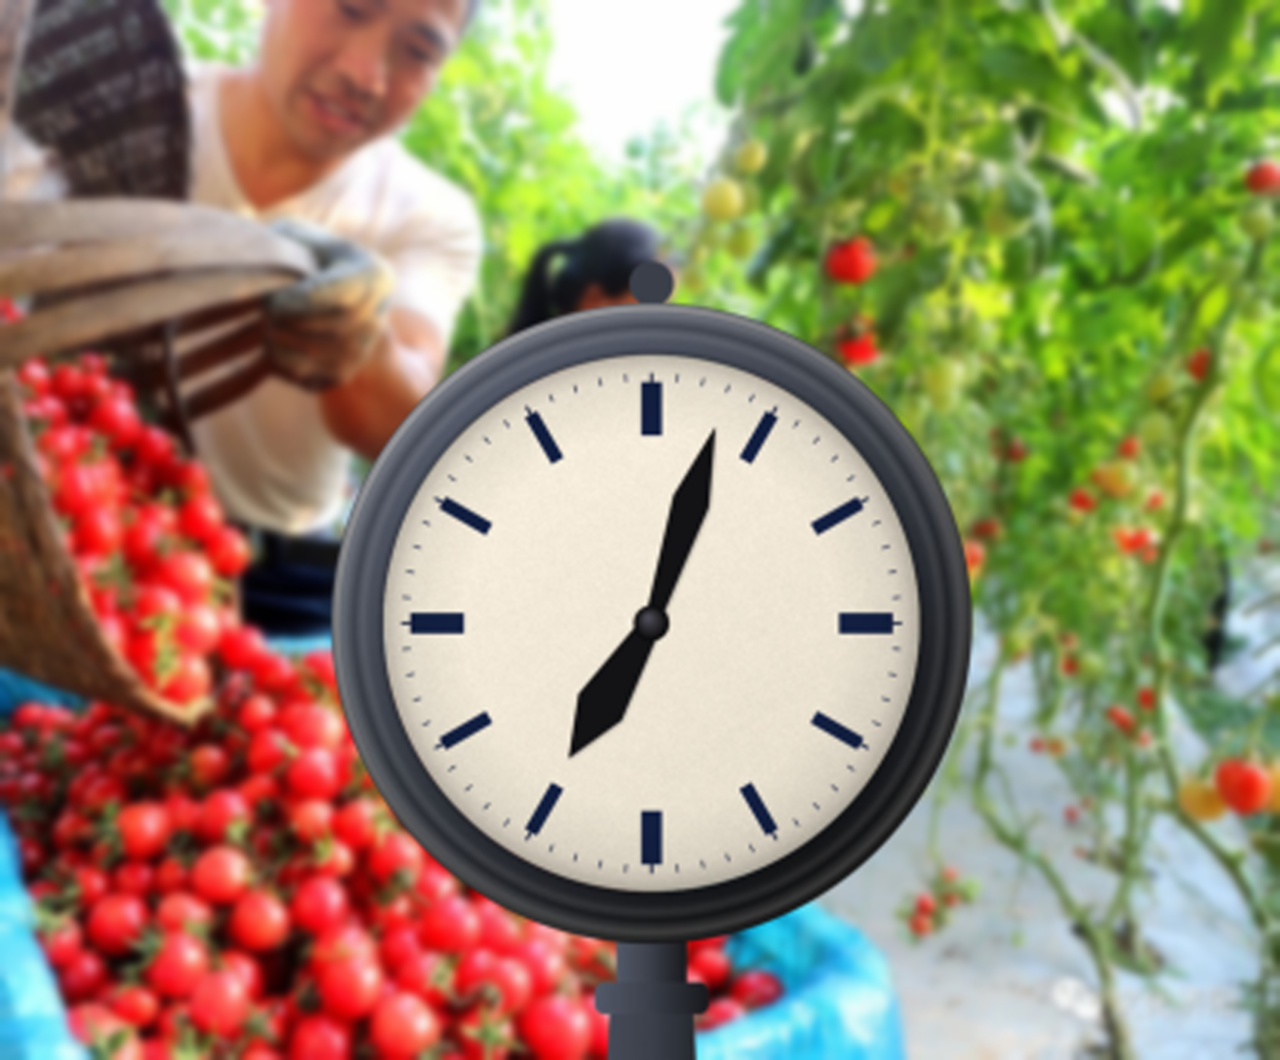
7:03
